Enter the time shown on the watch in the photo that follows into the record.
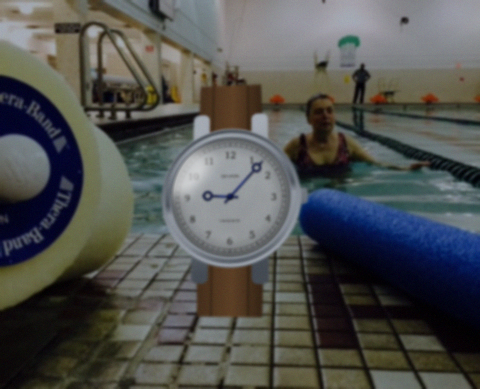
9:07
